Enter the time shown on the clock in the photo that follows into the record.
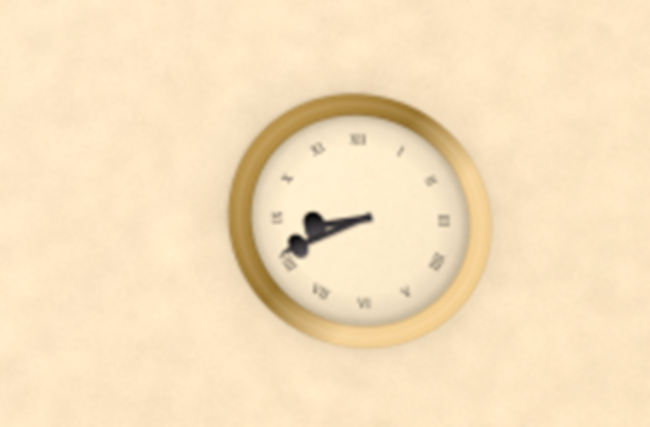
8:41
